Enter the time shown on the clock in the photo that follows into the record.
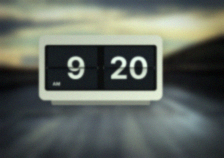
9:20
